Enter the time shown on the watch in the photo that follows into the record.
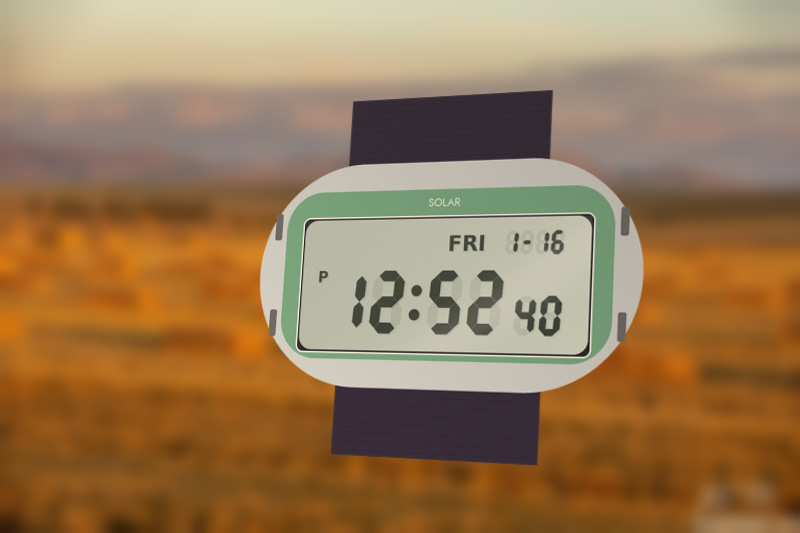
12:52:40
